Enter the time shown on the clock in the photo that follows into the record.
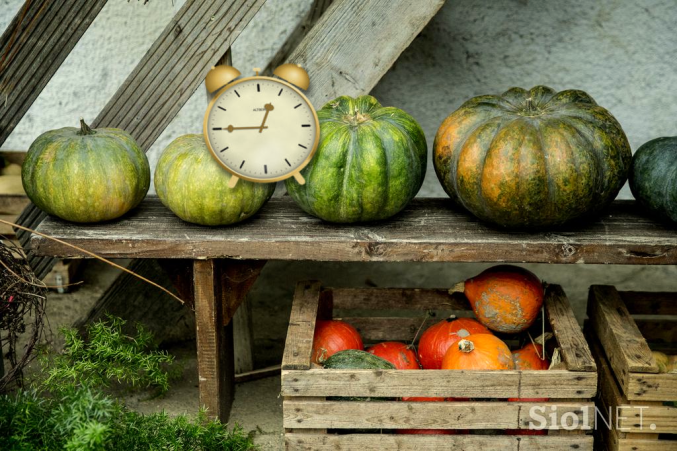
12:45
